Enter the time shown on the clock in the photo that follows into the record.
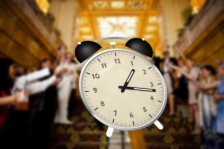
1:17
